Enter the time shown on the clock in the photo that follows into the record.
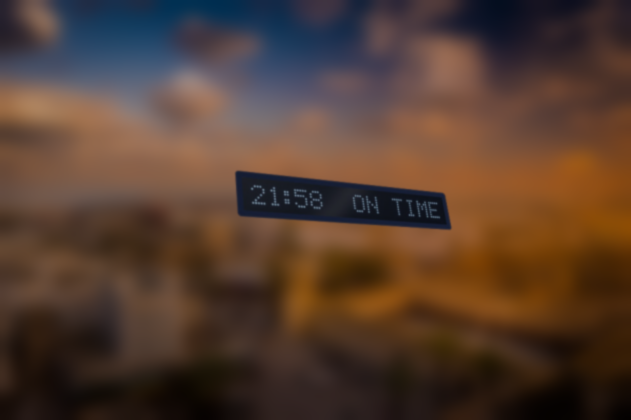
21:58
